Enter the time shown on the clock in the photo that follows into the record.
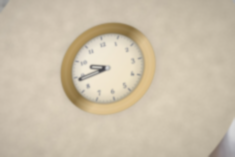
9:44
